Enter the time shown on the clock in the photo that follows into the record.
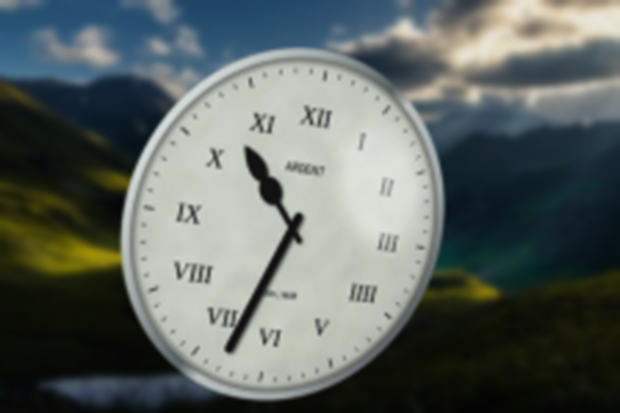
10:33
